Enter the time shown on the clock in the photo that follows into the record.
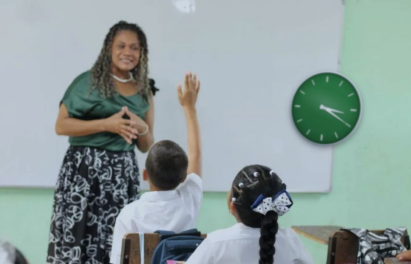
3:20
